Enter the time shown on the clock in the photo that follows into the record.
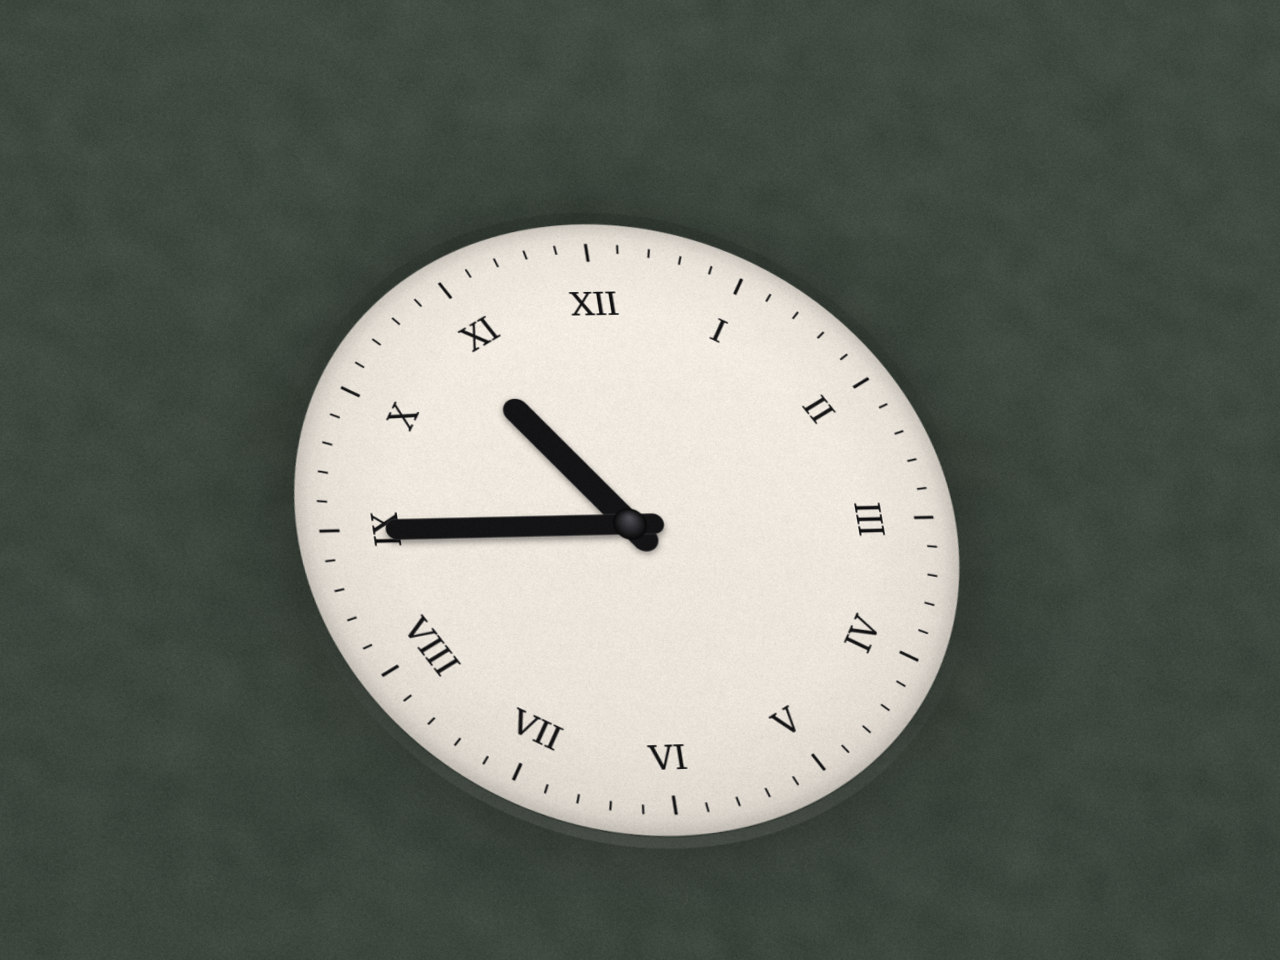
10:45
